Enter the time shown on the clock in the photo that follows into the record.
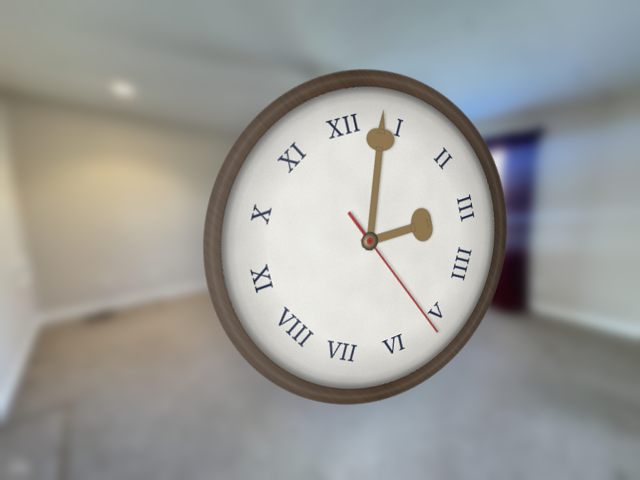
3:03:26
